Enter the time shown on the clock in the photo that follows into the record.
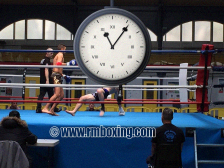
11:06
